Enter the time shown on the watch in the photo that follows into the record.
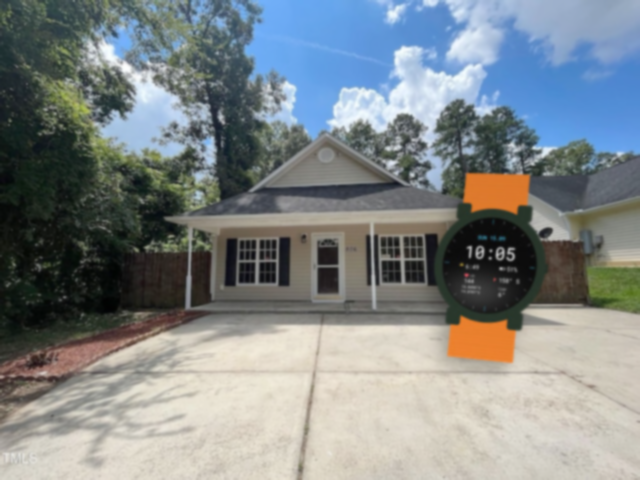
10:05
